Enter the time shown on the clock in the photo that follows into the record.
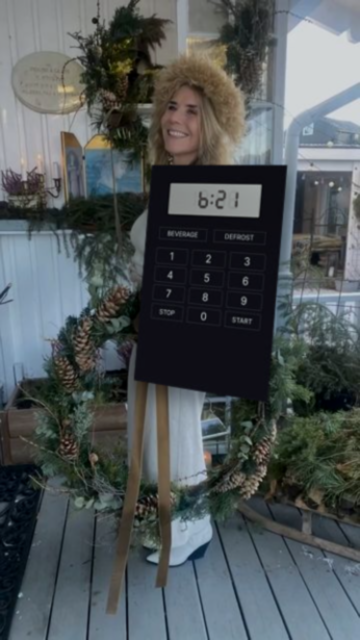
6:21
